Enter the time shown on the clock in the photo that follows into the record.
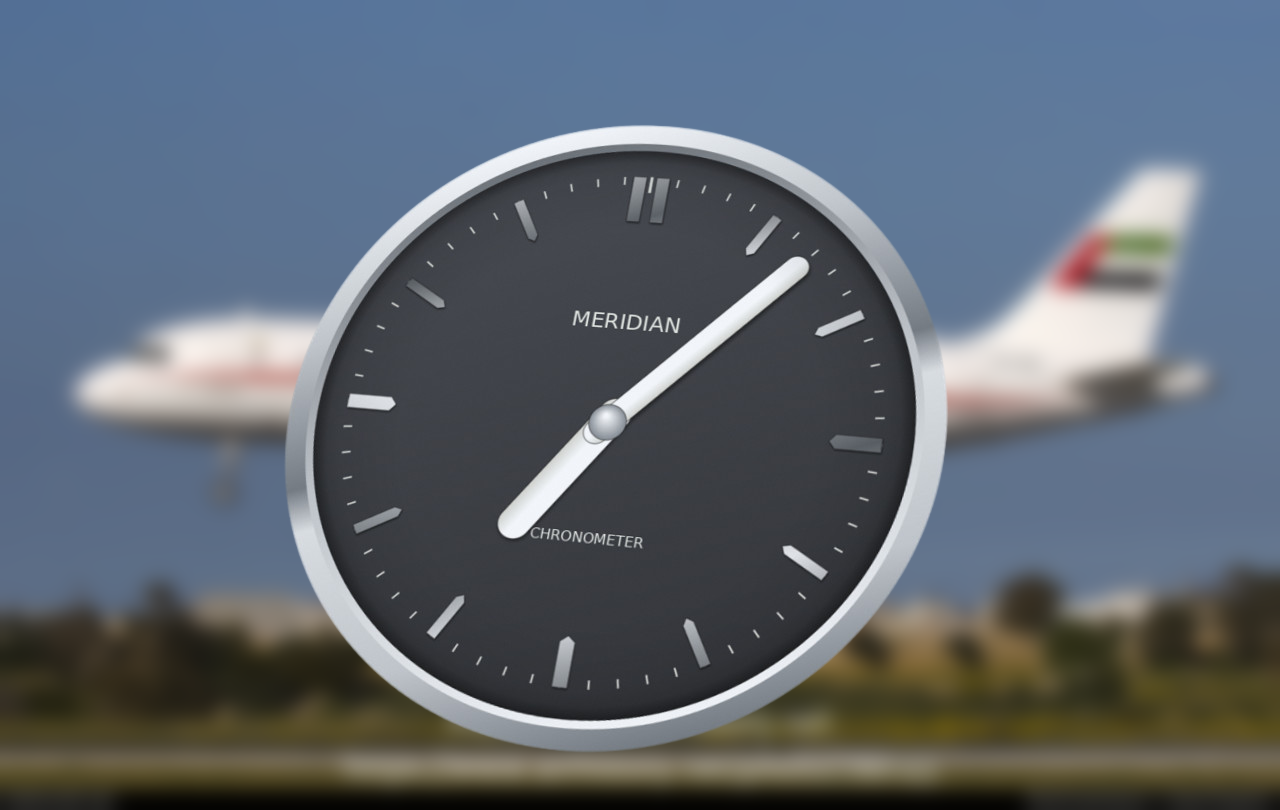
7:07
